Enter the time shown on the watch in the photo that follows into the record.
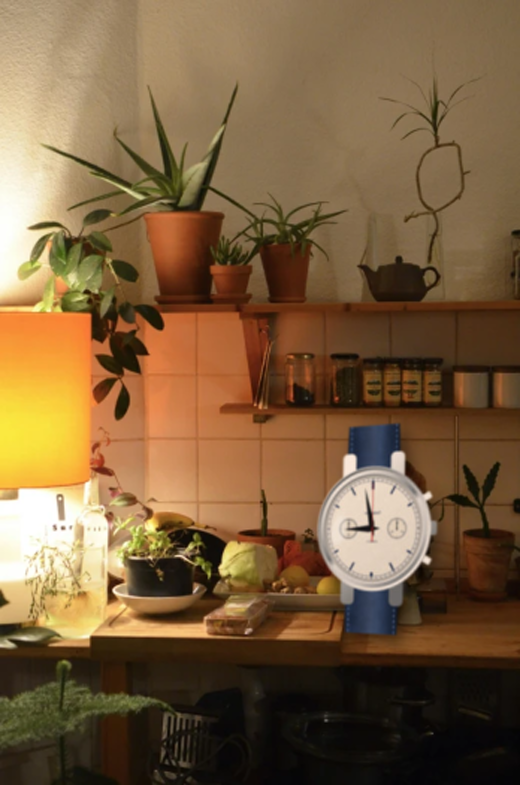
8:58
